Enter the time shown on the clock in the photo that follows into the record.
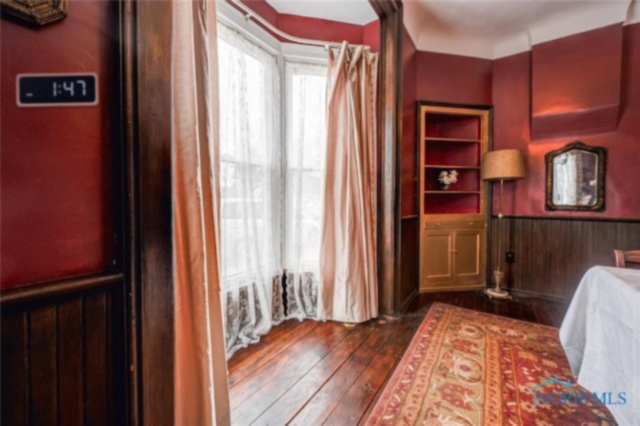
1:47
